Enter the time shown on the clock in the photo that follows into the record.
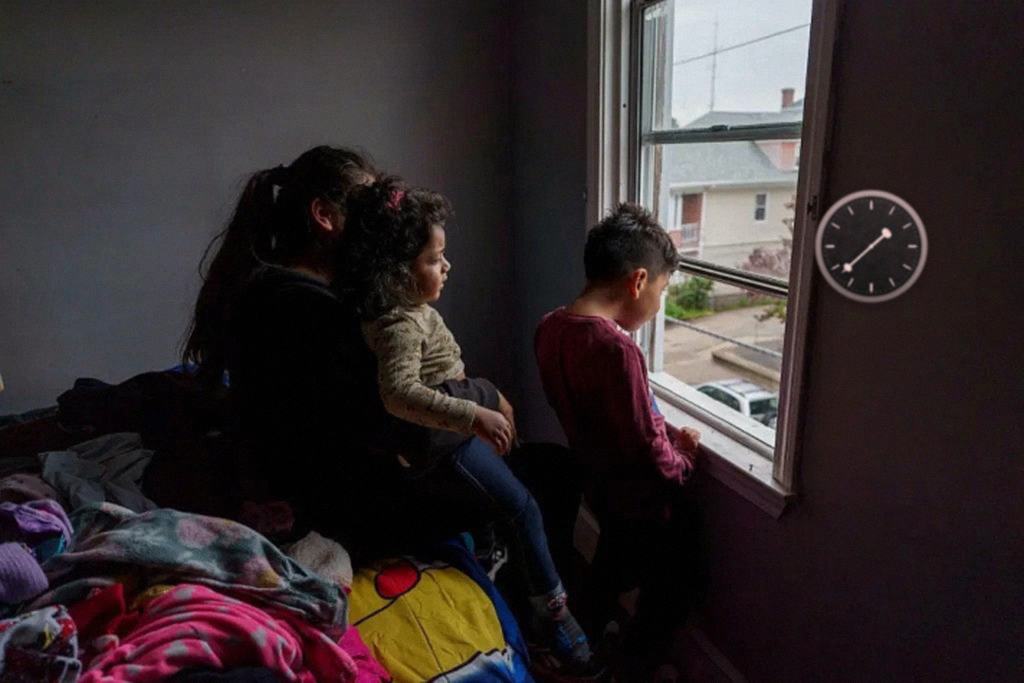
1:38
